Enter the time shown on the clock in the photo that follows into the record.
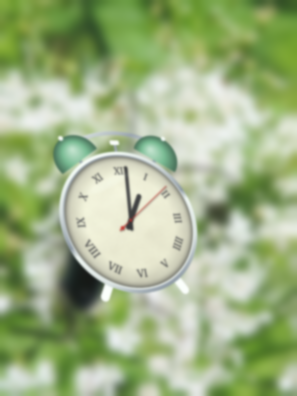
1:01:09
